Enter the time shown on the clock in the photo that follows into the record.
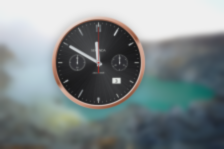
11:50
